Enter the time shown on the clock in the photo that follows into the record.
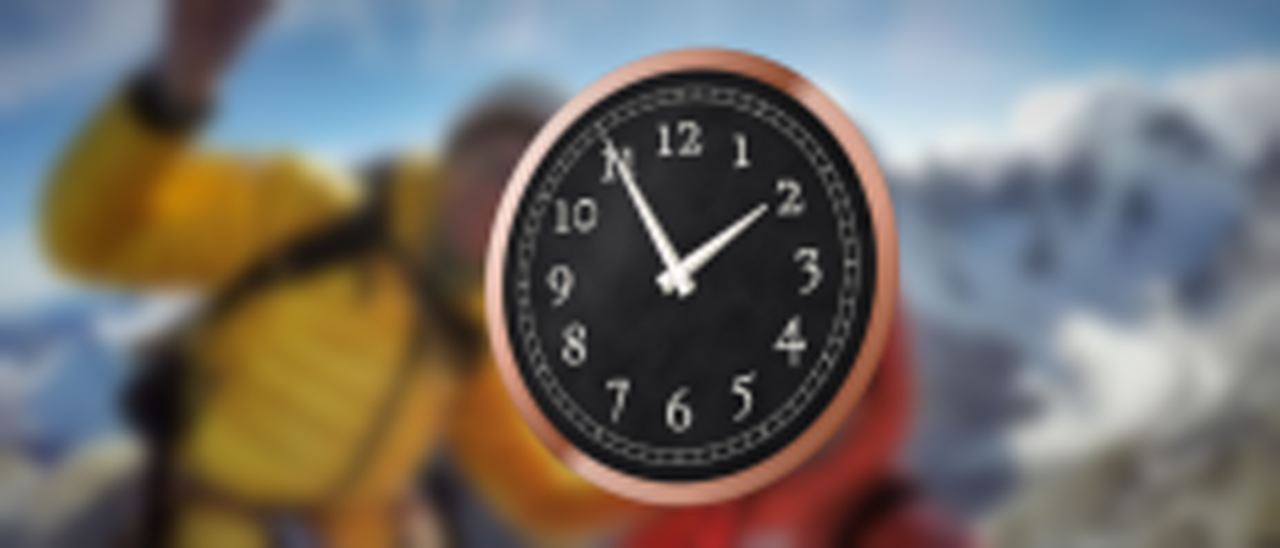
1:55
